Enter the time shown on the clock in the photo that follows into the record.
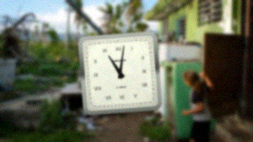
11:02
